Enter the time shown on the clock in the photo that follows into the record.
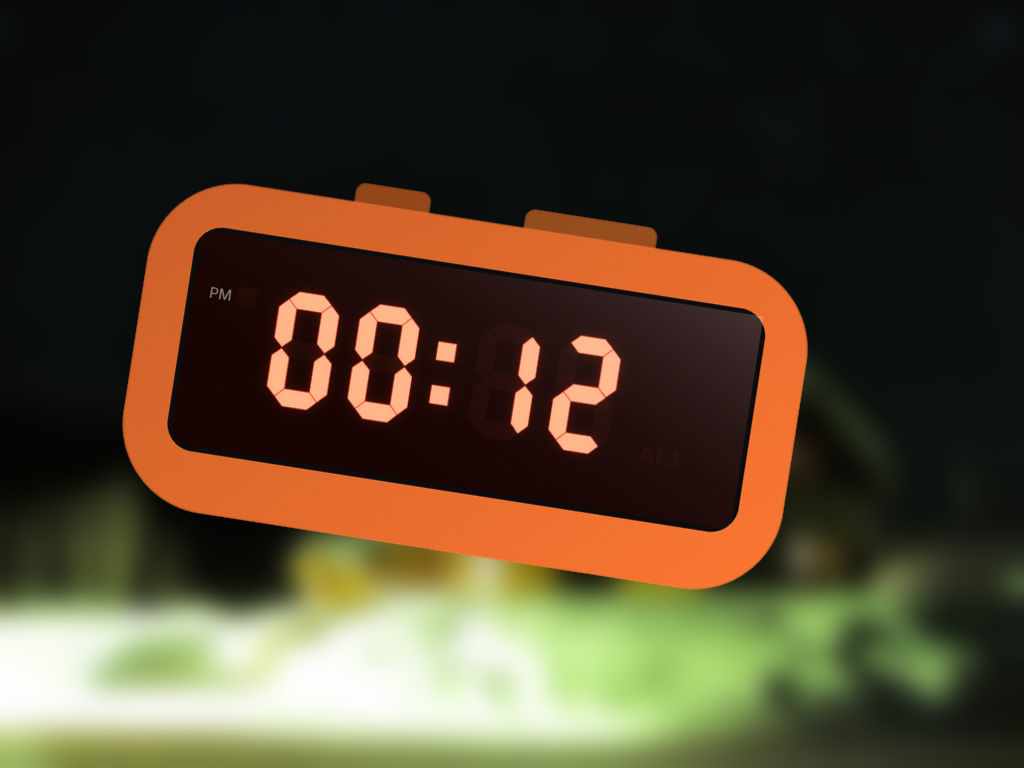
0:12
